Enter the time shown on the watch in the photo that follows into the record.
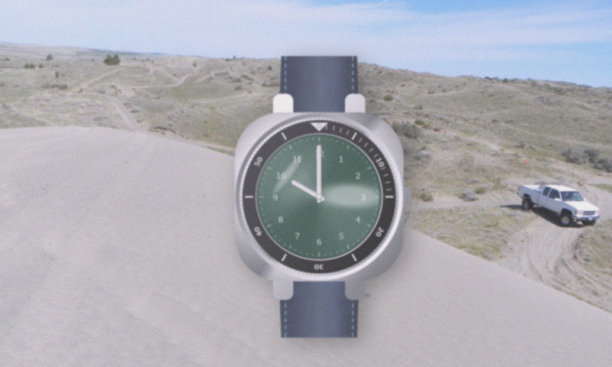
10:00
